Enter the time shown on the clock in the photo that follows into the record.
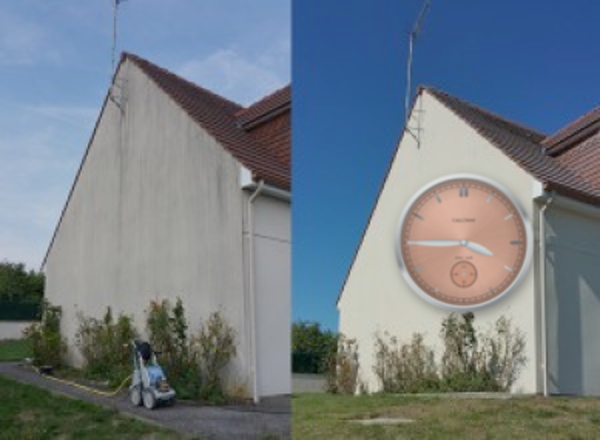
3:45
